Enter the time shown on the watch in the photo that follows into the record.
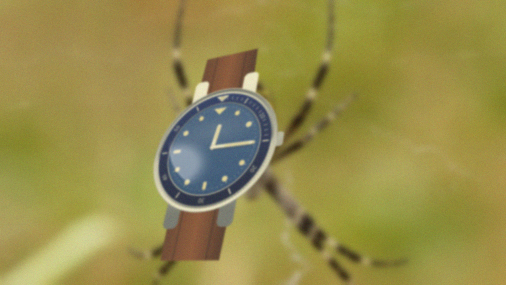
12:15
